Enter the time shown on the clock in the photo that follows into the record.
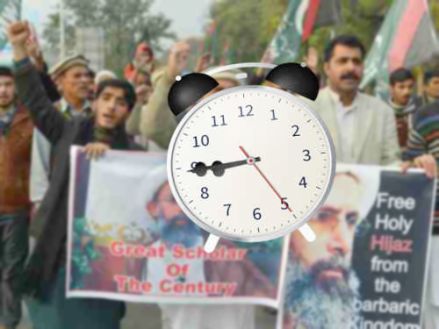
8:44:25
